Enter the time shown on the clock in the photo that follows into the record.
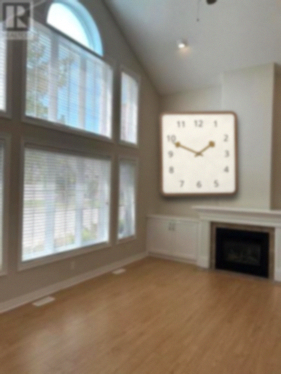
1:49
